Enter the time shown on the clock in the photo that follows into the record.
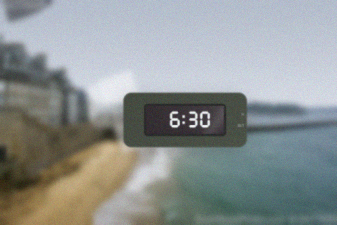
6:30
